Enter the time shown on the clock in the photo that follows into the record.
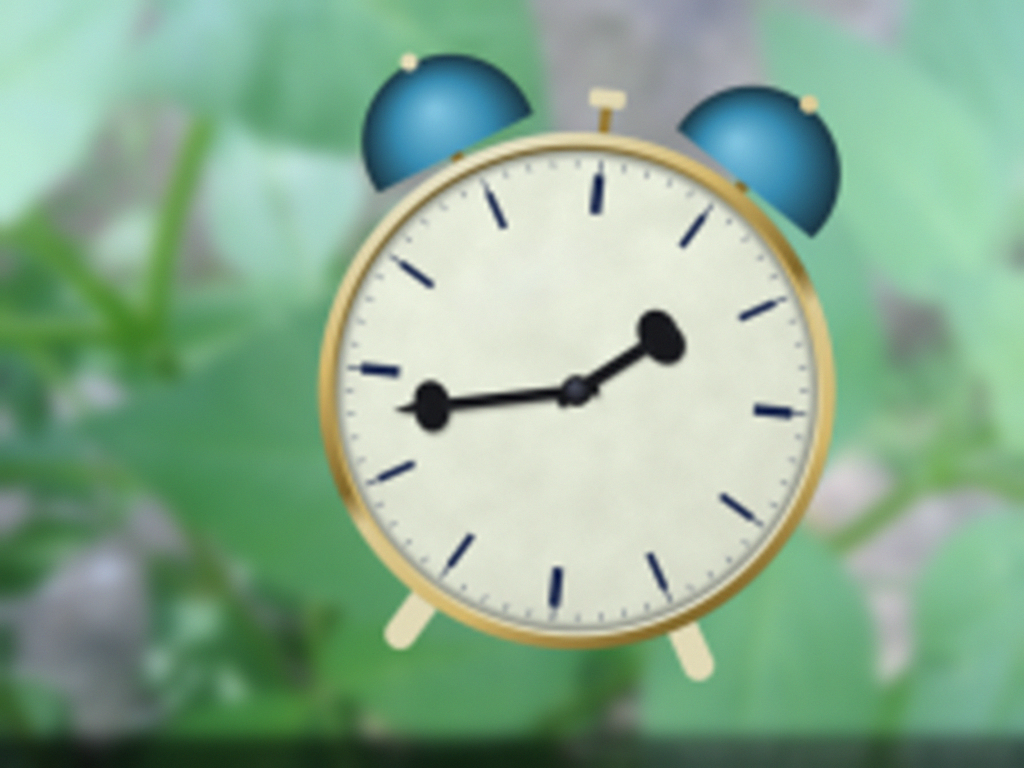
1:43
